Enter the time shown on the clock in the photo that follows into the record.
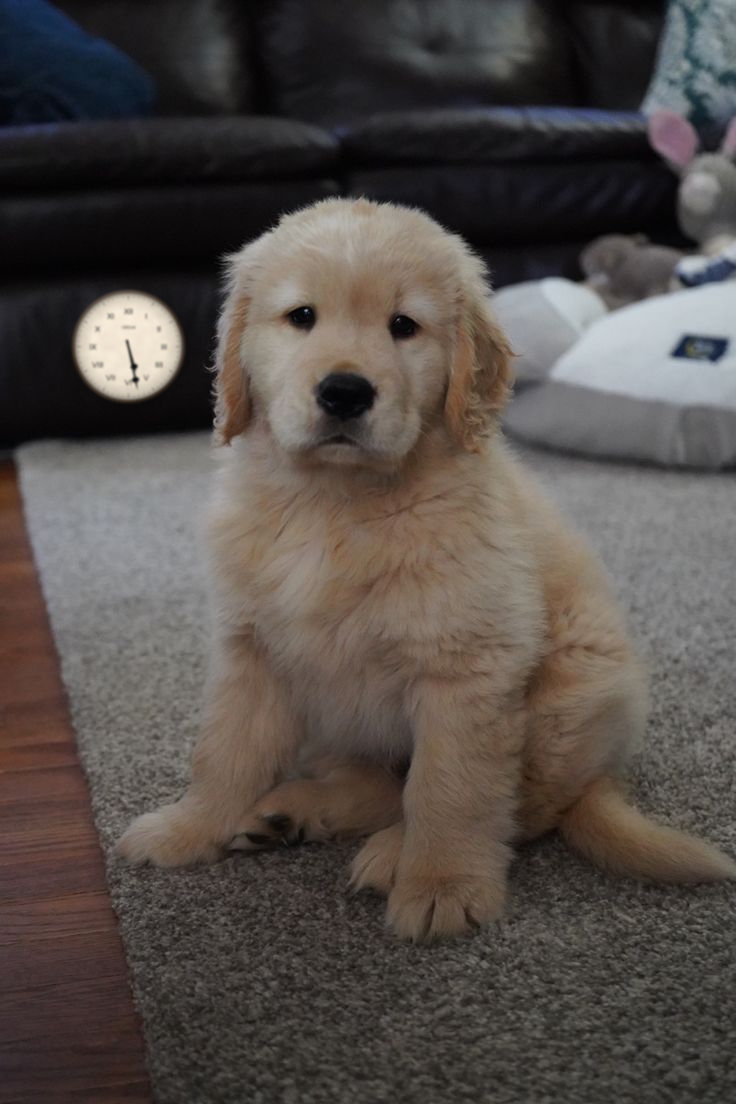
5:28
